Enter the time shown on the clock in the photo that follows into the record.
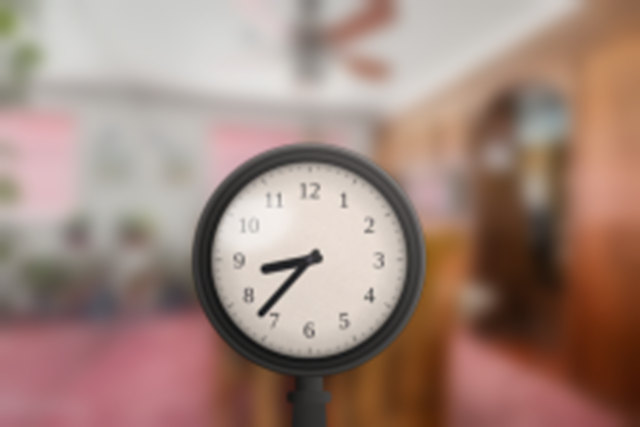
8:37
